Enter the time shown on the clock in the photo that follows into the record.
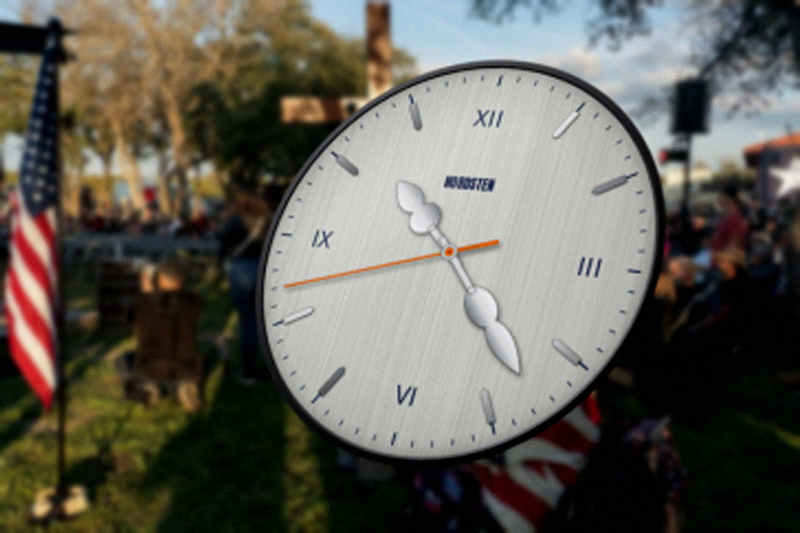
10:22:42
